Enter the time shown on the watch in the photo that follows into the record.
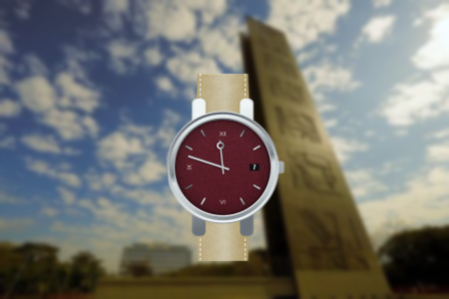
11:48
